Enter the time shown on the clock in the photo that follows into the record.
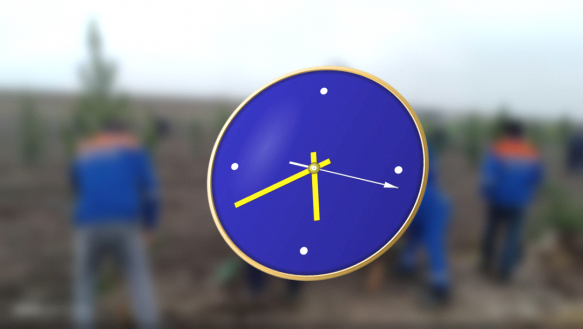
5:40:17
